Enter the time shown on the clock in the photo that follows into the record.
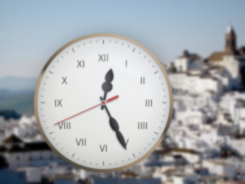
12:25:41
